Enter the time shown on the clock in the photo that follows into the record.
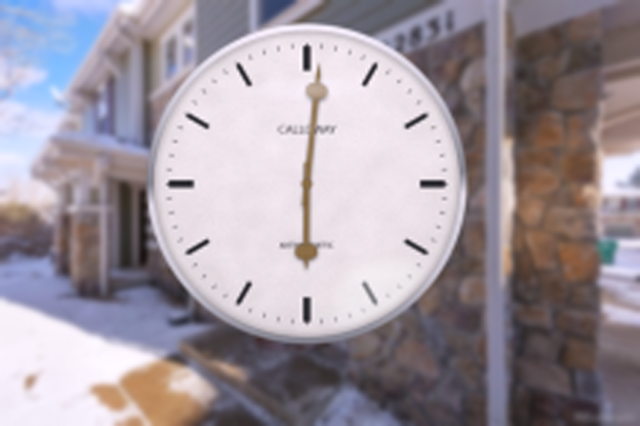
6:01
